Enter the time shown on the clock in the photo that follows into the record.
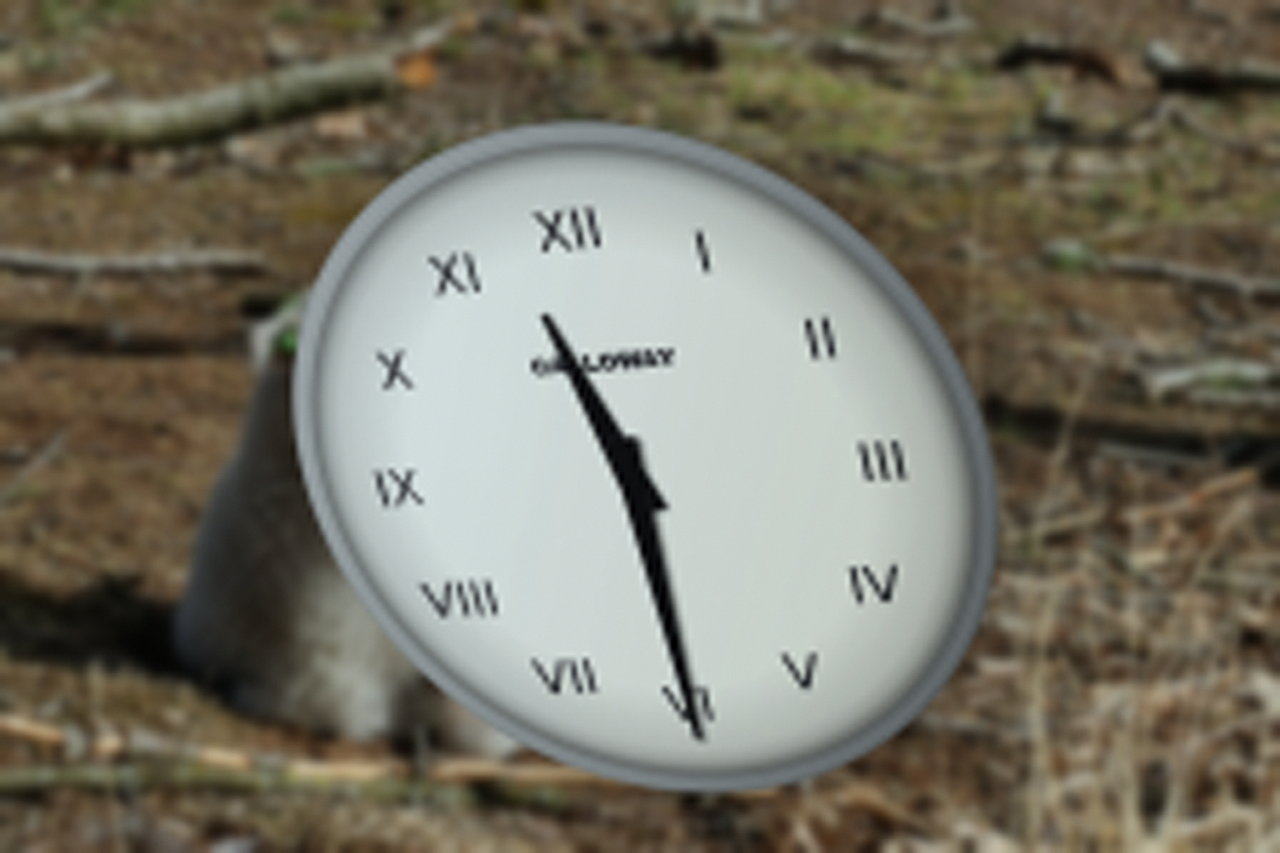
11:30
